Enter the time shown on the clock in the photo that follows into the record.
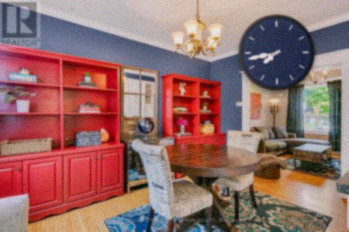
7:43
